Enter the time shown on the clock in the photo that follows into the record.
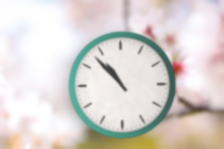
10:53
